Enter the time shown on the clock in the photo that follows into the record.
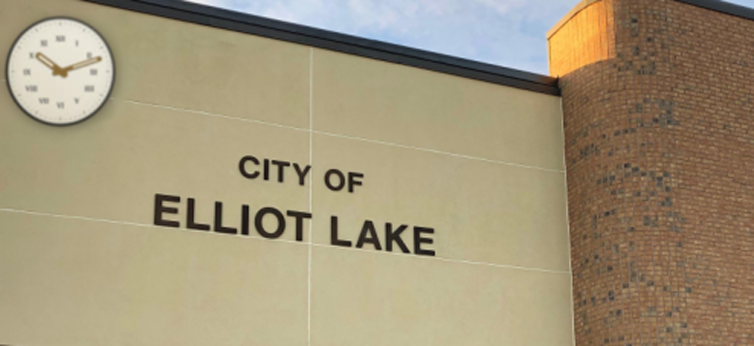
10:12
